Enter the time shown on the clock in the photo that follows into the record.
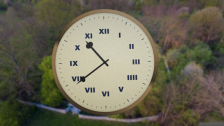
10:39
